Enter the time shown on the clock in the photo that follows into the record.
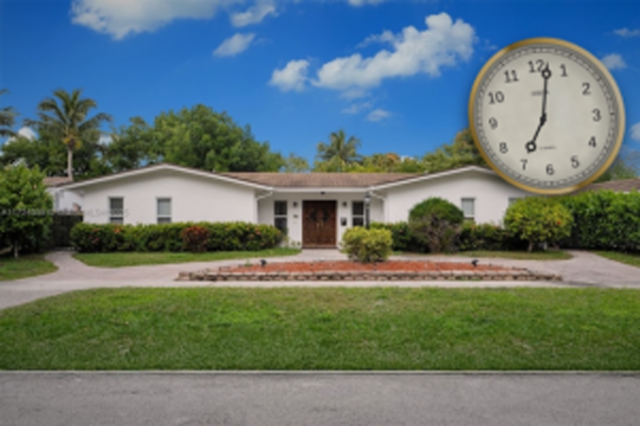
7:02
